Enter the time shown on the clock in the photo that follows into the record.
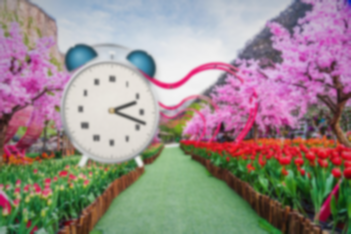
2:18
